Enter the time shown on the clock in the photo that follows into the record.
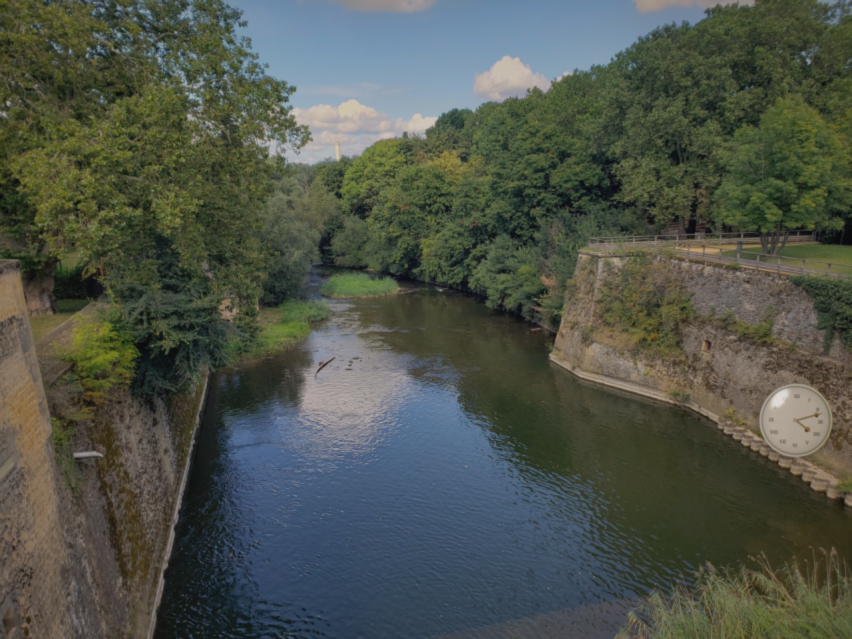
4:12
